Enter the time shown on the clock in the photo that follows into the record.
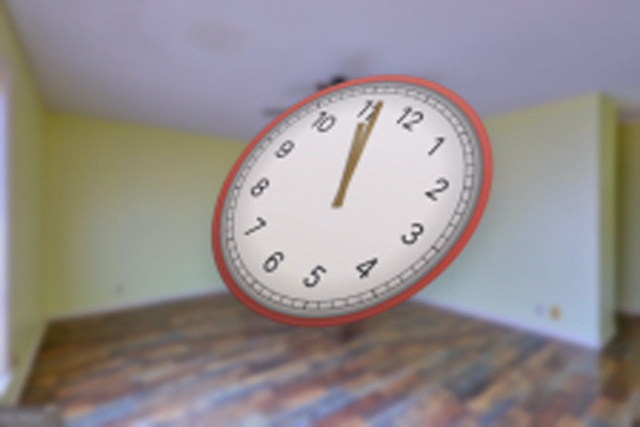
10:56
